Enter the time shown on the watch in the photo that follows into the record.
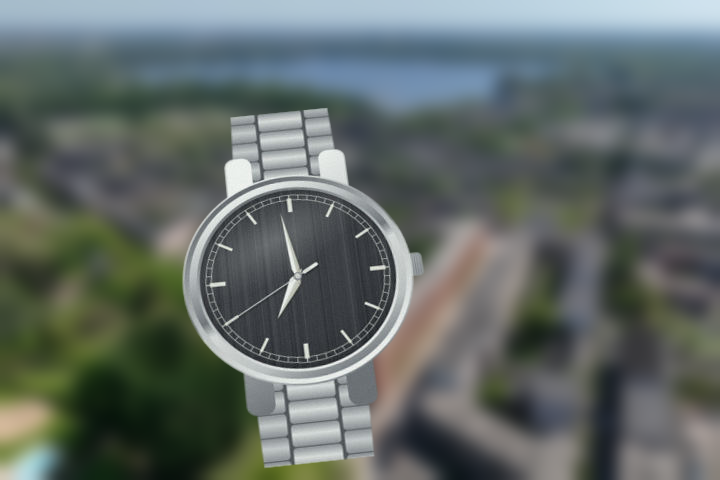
6:58:40
